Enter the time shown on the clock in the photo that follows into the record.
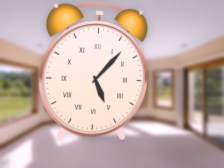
5:07
